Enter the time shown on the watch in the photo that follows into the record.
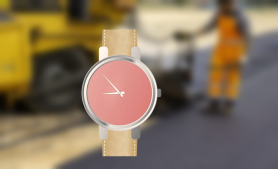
8:53
